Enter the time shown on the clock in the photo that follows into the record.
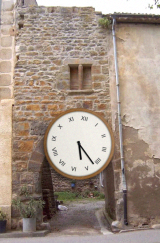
5:22
